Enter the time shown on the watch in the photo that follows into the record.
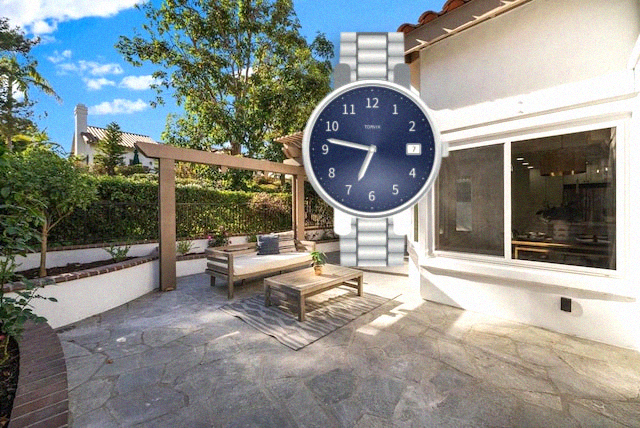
6:47
